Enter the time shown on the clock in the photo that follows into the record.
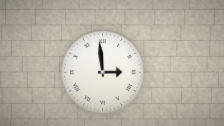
2:59
